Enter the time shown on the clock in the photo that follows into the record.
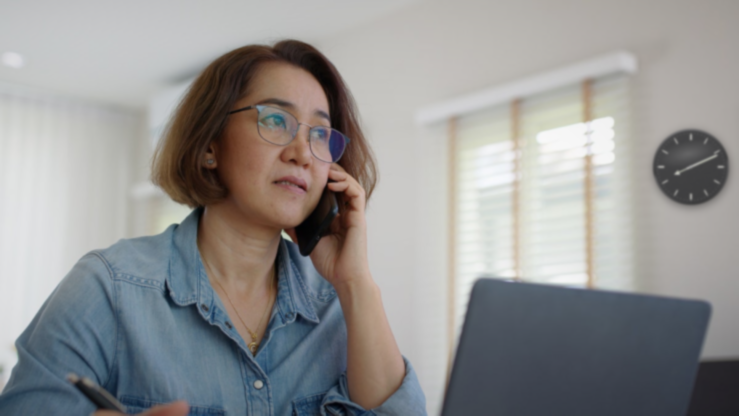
8:11
